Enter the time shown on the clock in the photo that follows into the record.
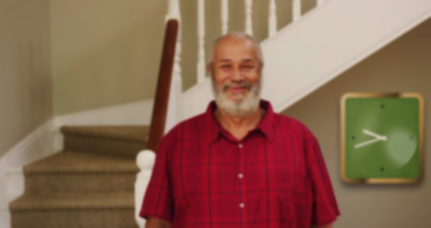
9:42
